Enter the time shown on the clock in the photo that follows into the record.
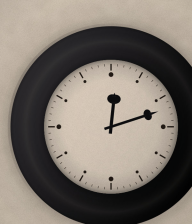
12:12
